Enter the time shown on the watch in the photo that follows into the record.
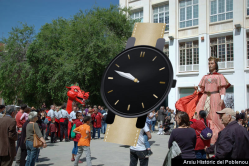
9:48
